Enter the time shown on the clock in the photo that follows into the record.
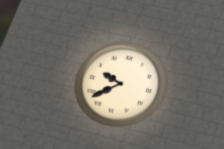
9:38
